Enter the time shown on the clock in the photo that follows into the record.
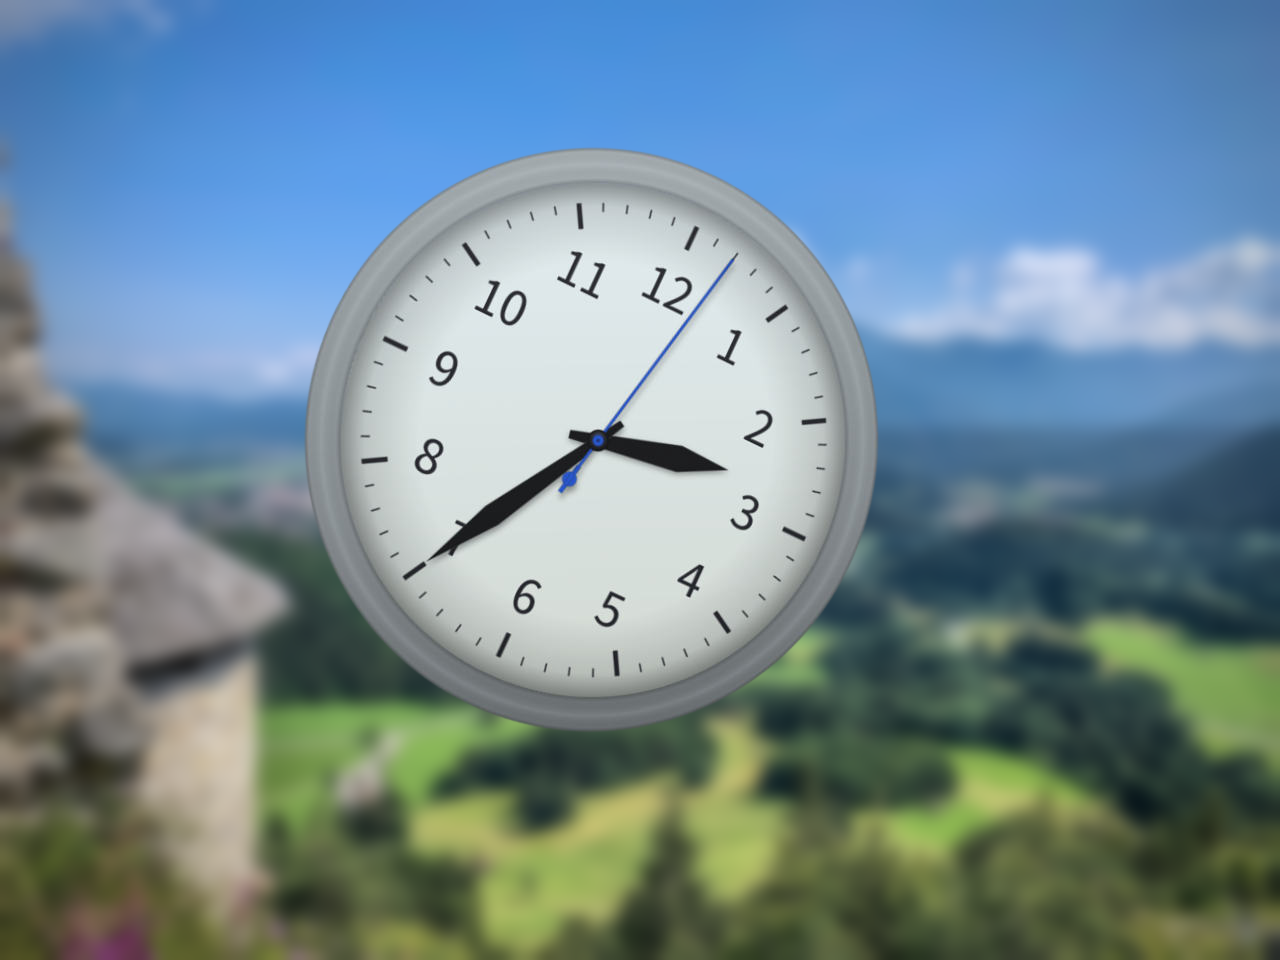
2:35:02
